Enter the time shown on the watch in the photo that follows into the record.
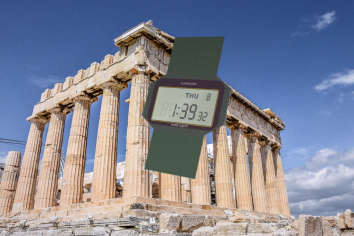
1:39:32
